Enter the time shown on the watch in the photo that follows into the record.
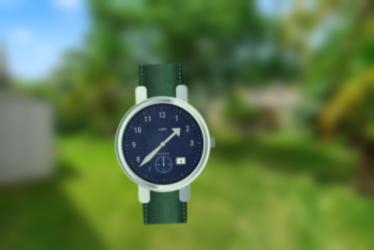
1:38
